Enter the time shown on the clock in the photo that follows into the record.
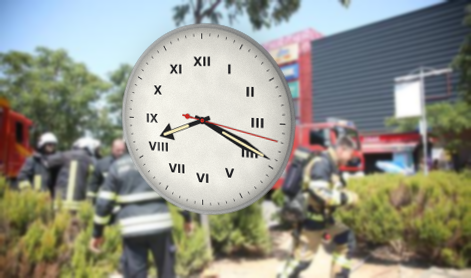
8:19:17
